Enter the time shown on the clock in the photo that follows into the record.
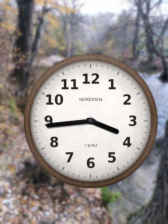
3:44
